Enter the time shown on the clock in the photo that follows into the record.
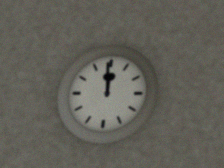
11:59
